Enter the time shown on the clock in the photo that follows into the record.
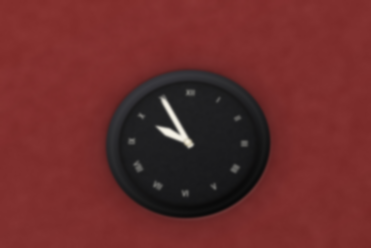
9:55
